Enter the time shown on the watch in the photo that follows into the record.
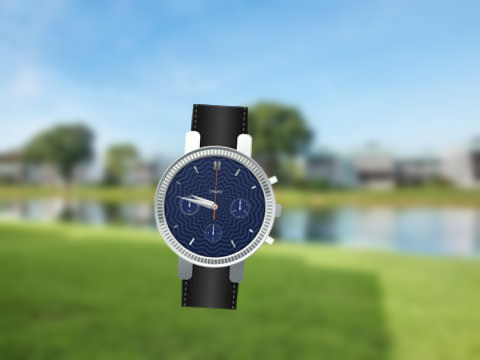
9:47
